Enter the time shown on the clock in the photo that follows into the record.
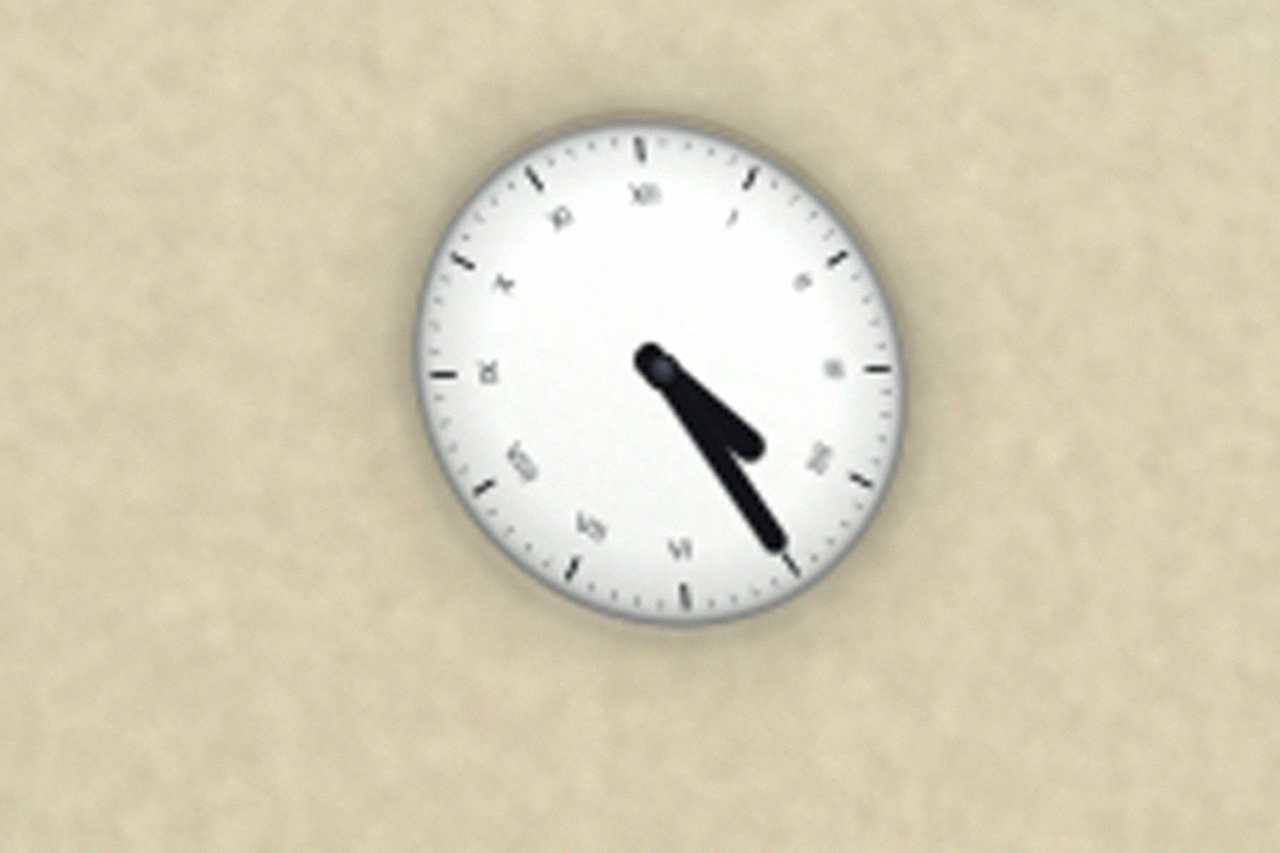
4:25
